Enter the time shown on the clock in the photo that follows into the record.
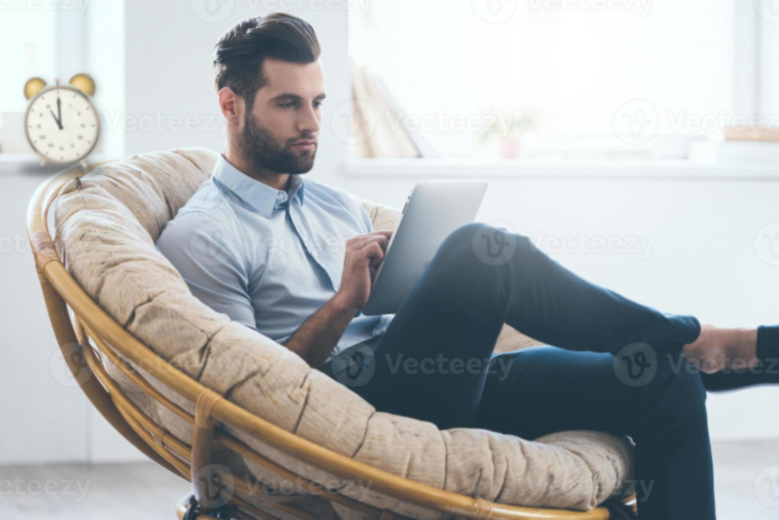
11:00
